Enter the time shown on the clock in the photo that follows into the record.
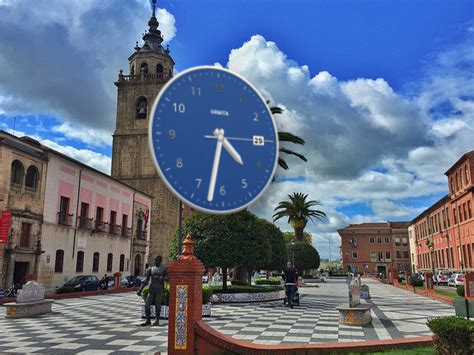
4:32:15
